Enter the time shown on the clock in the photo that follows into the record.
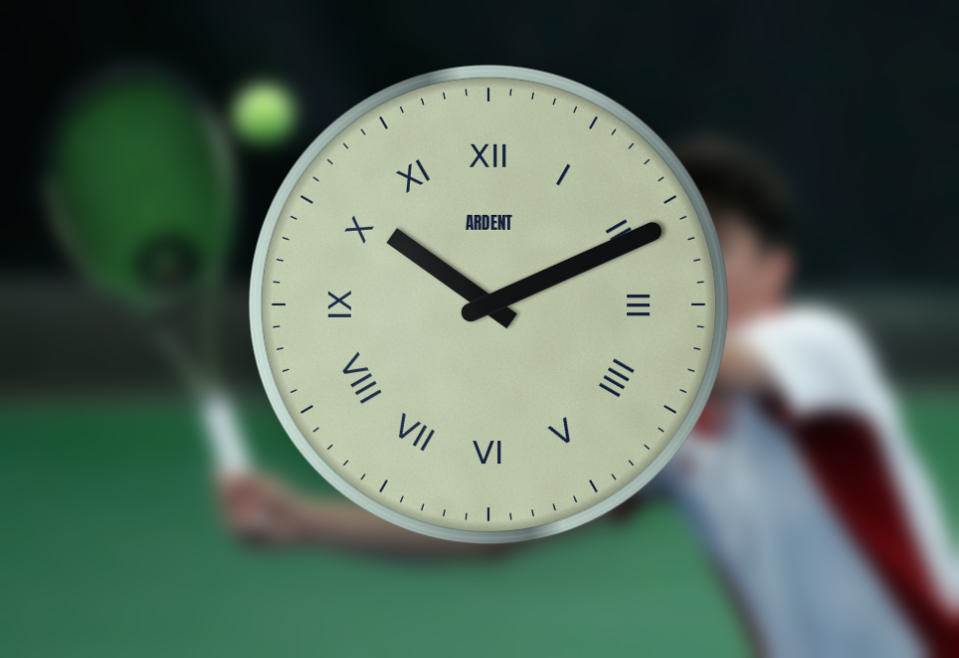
10:11
